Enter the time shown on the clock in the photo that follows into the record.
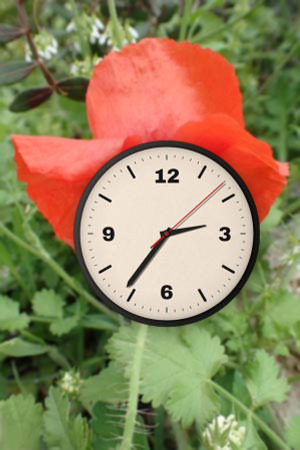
2:36:08
